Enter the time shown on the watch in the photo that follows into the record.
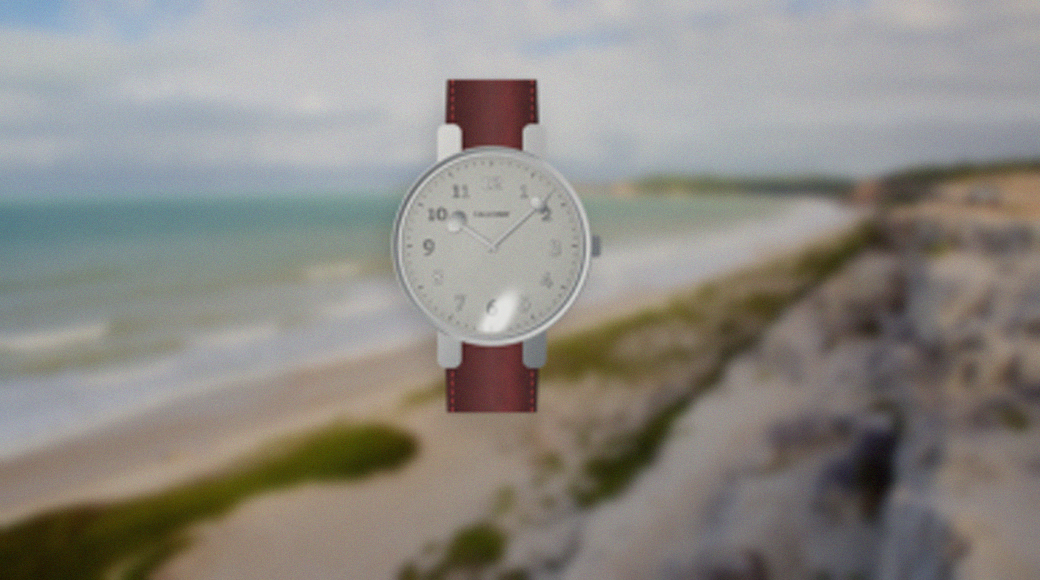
10:08
